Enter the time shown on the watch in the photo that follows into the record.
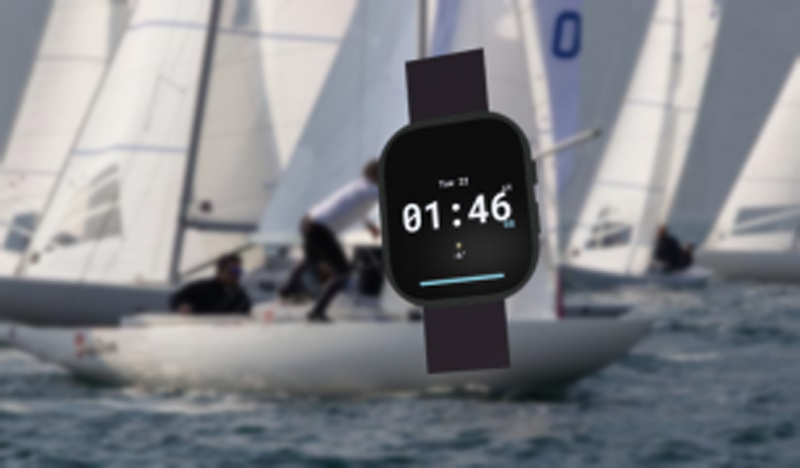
1:46
